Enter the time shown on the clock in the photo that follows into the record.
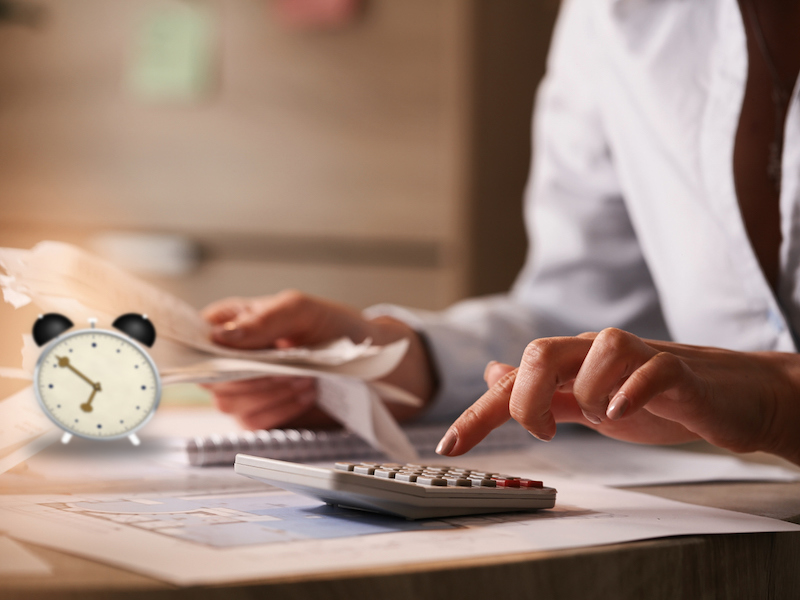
6:52
